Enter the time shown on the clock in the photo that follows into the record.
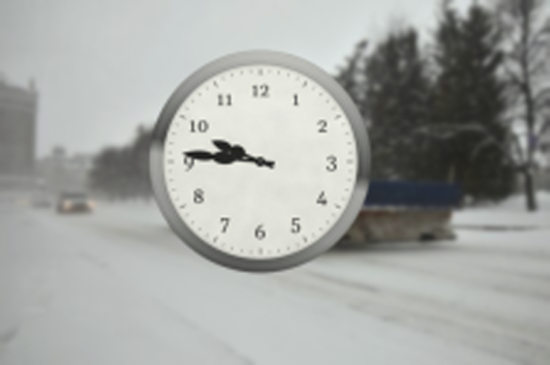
9:46
